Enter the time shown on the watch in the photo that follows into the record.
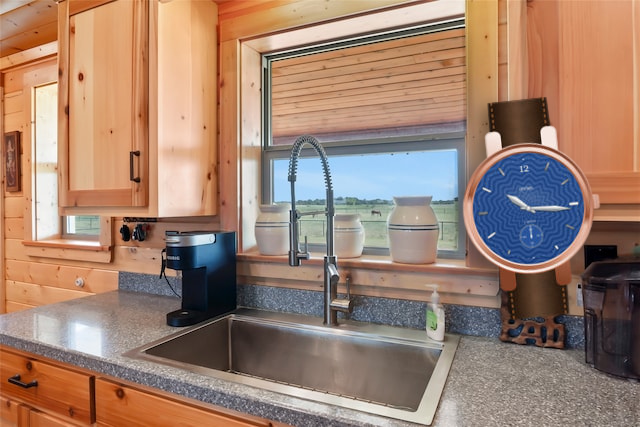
10:16
